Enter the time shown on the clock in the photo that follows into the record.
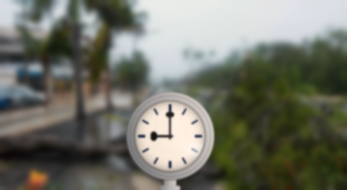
9:00
